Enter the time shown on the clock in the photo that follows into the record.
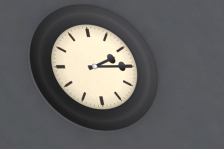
2:15
